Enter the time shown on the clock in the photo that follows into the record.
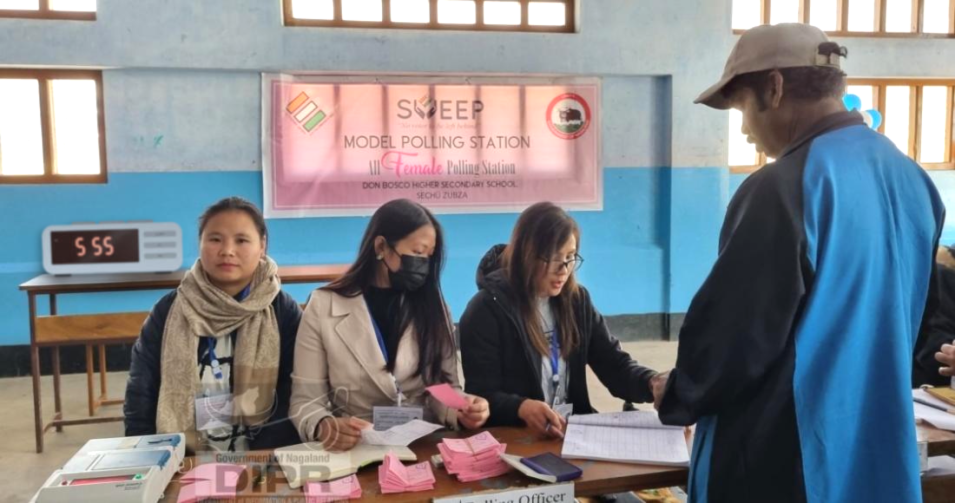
5:55
